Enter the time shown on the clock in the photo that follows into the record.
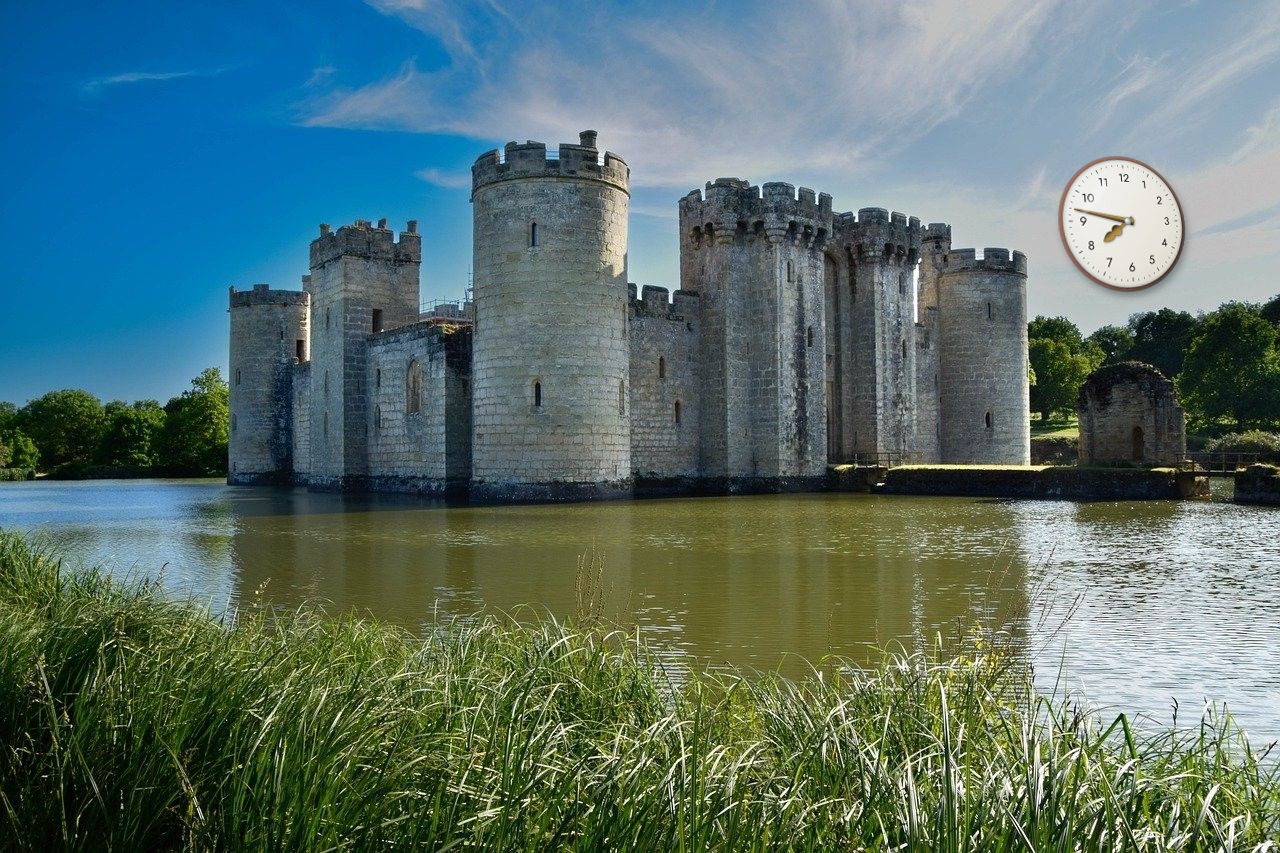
7:47
